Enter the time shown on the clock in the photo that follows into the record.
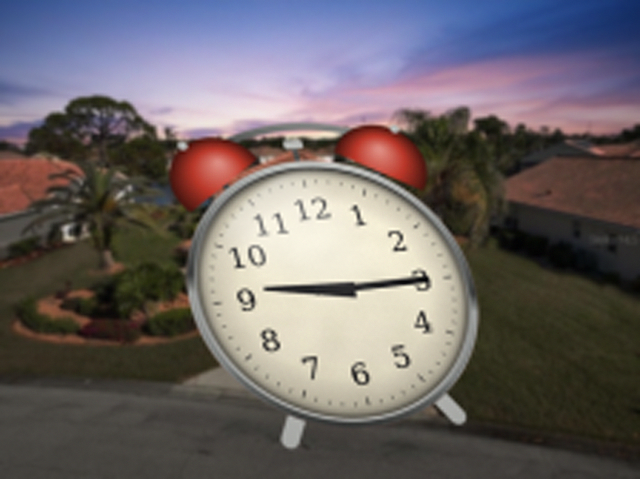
9:15
